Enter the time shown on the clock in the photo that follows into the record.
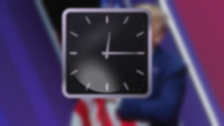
12:15
